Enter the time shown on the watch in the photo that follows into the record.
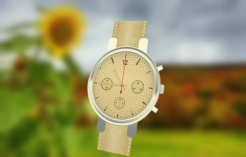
10:45
